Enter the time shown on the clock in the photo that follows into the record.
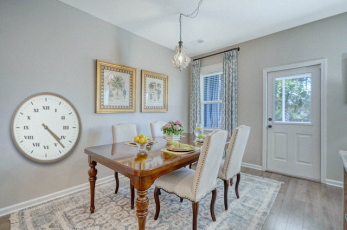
4:23
